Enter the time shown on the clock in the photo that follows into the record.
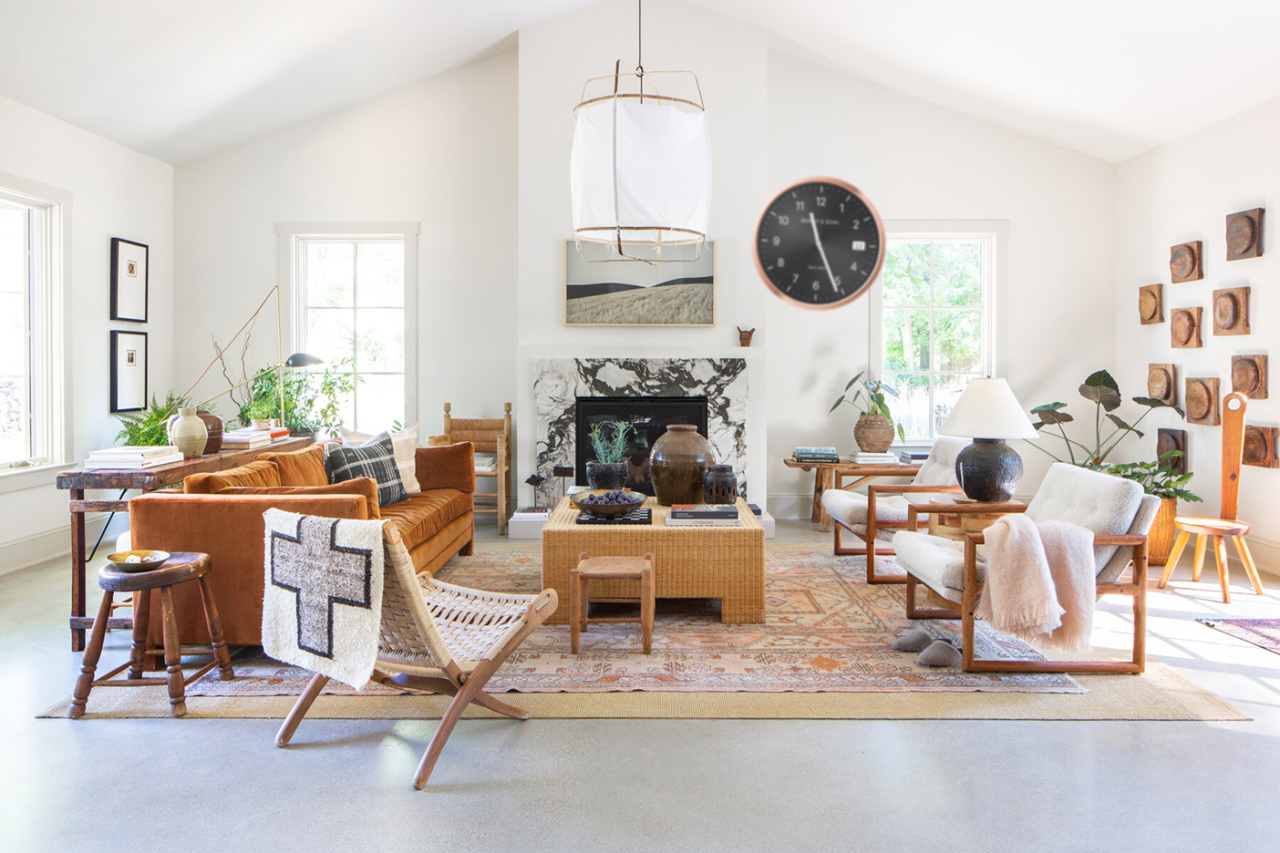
11:26
